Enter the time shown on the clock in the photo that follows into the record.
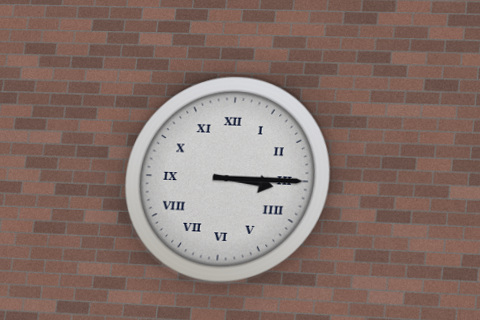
3:15
